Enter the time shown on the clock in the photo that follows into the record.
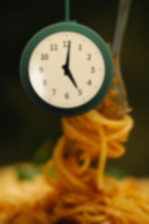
5:01
